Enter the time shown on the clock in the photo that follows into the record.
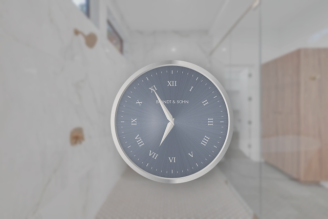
6:55
